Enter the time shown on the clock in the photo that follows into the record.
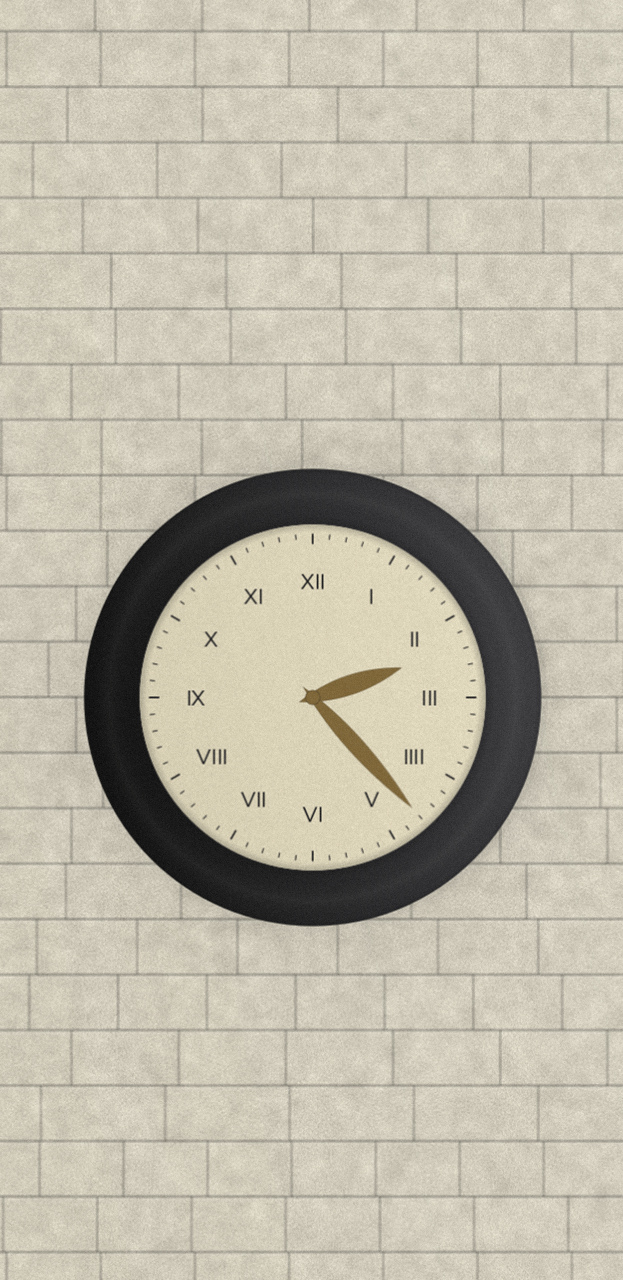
2:23
